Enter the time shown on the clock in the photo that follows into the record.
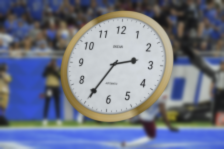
2:35
